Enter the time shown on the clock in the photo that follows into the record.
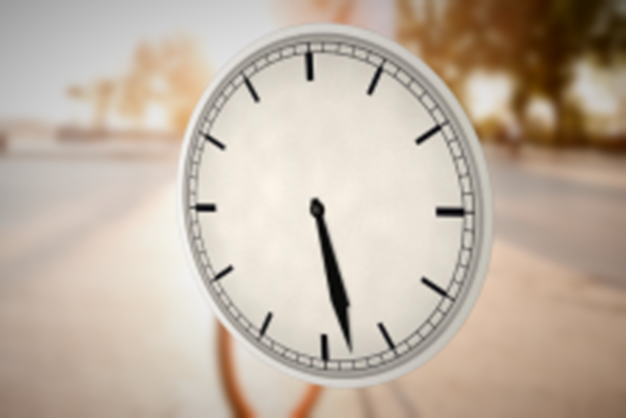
5:28
